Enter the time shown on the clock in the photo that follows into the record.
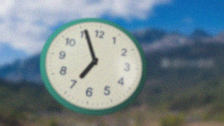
6:56
